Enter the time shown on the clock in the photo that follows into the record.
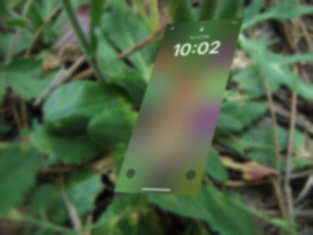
10:02
